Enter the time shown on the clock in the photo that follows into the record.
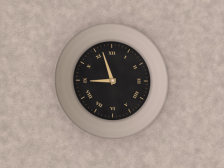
8:57
